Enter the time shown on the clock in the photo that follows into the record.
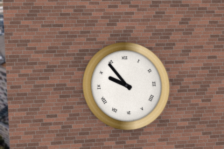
9:54
